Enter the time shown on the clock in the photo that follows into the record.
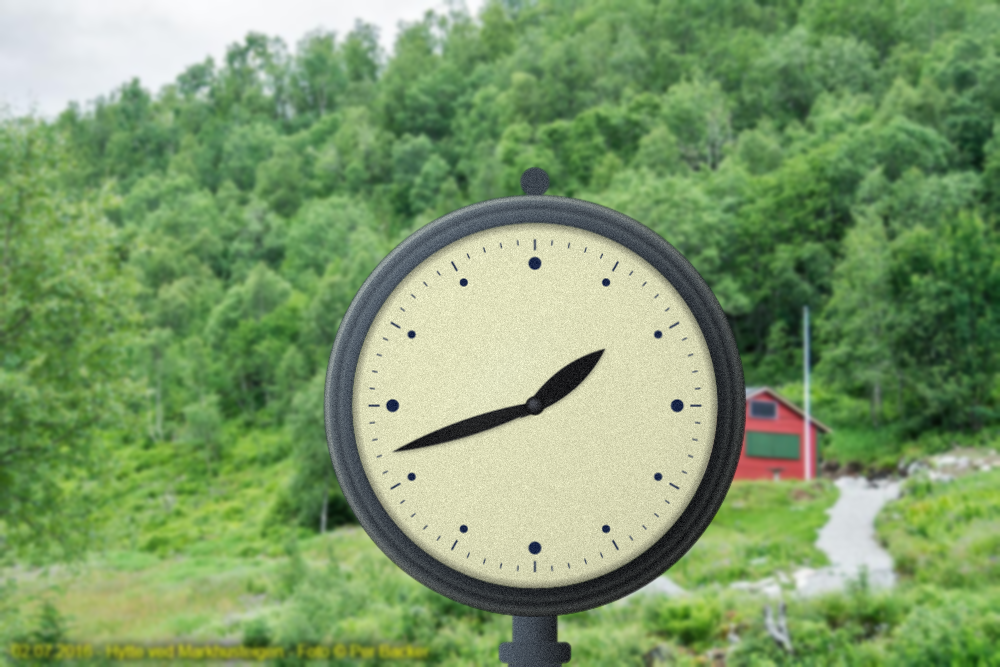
1:42
